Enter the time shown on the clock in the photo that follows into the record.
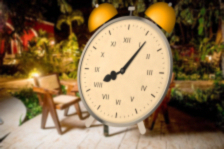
8:06
